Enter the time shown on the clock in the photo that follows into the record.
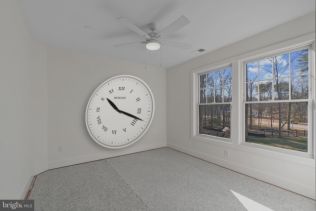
10:18
